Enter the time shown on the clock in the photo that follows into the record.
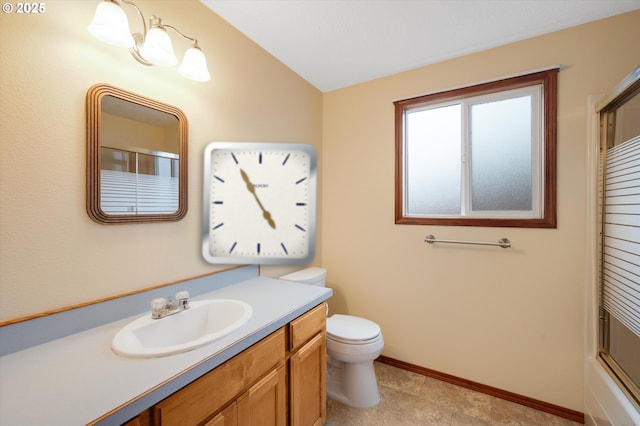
4:55
